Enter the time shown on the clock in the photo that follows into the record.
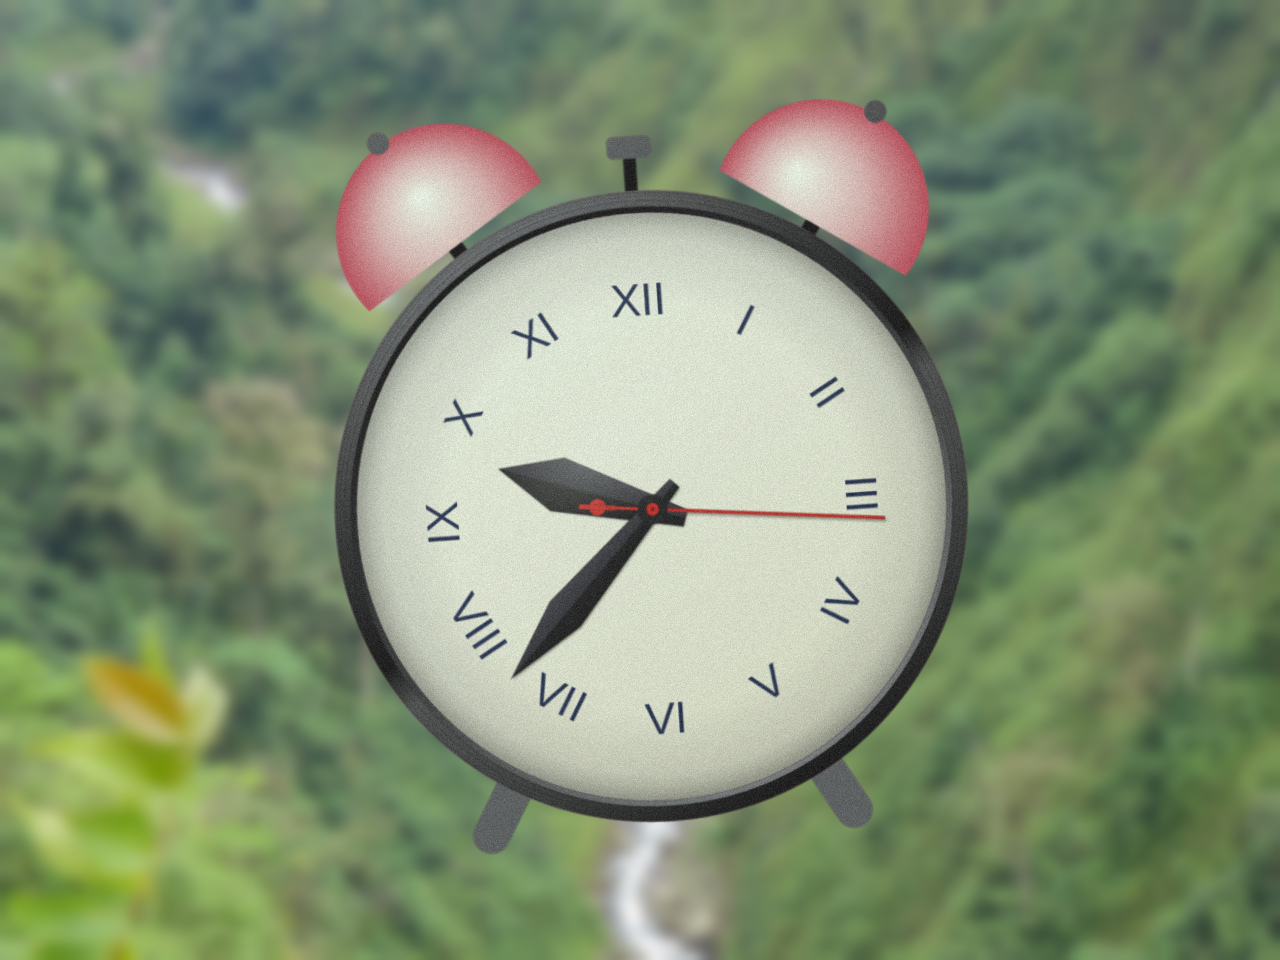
9:37:16
